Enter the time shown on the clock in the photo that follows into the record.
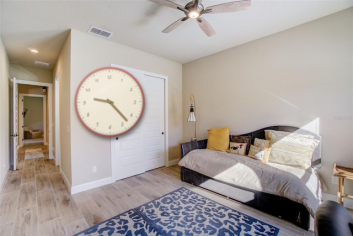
9:23
